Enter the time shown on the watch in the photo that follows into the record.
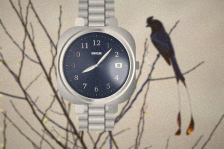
8:07
